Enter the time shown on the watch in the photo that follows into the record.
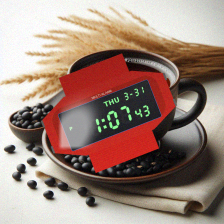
1:07:43
